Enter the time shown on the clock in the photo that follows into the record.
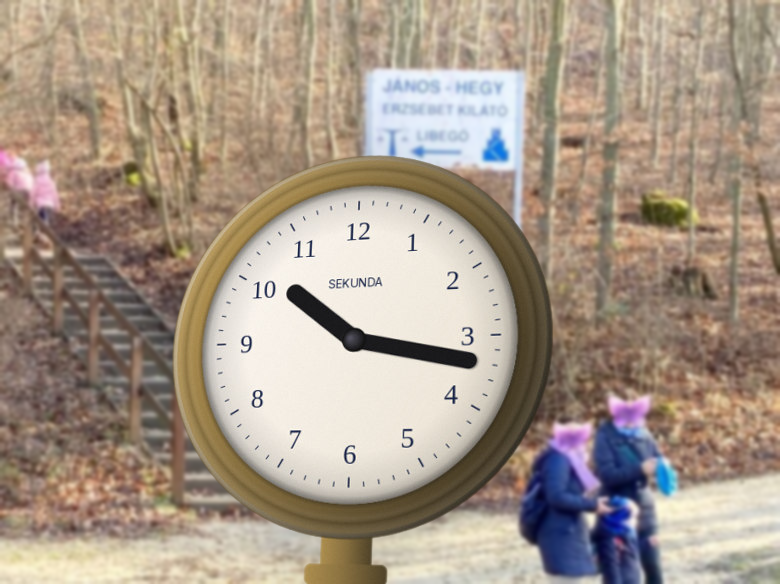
10:17
